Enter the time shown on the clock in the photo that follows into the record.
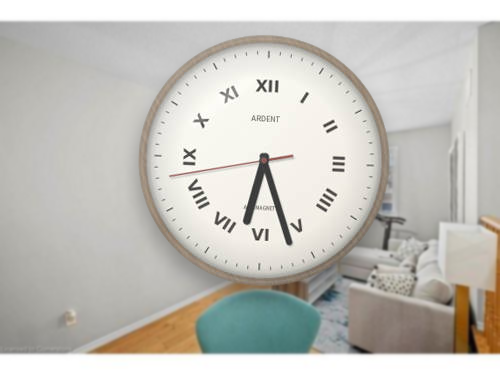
6:26:43
